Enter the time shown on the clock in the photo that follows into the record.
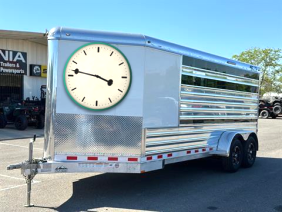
3:47
